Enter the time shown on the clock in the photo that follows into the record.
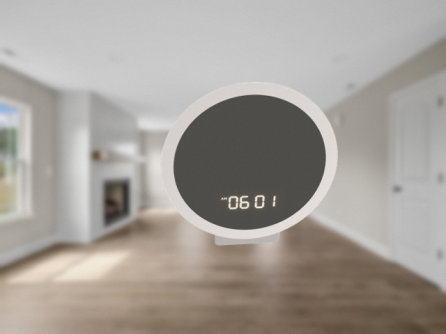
6:01
